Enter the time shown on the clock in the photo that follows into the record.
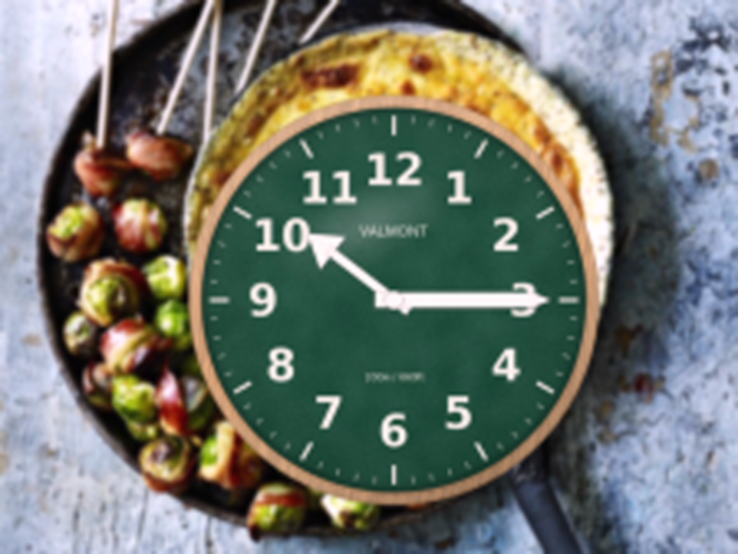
10:15
